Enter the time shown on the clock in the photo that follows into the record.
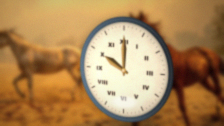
10:00
